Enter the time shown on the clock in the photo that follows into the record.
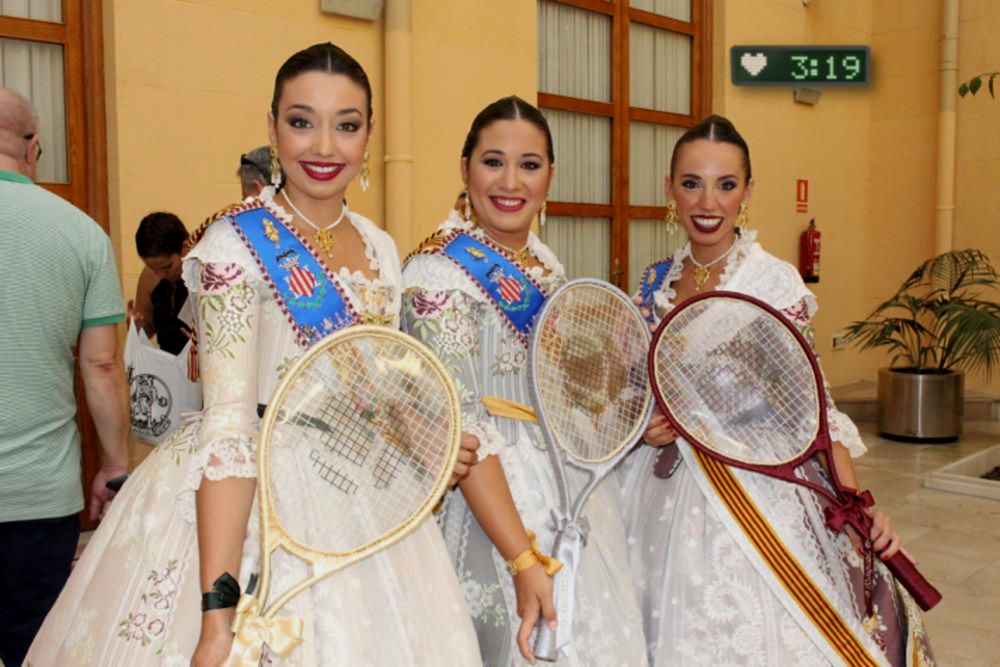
3:19
